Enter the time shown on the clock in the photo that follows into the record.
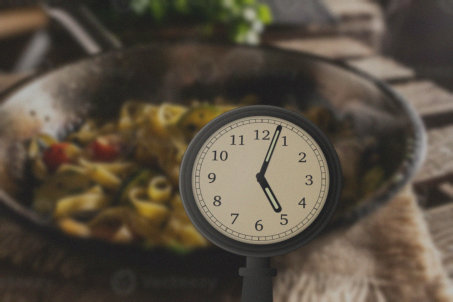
5:03
